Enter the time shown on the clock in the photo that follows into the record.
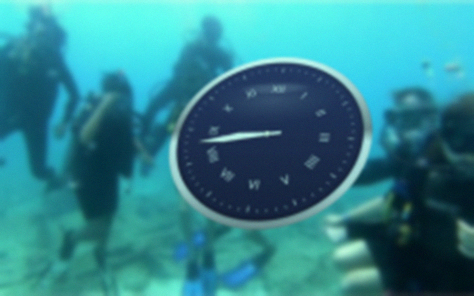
8:43
